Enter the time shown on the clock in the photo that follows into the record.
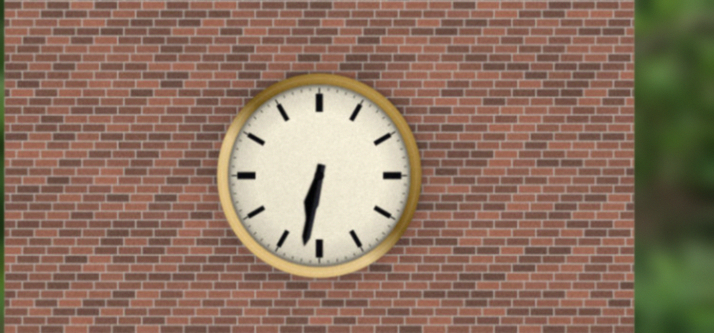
6:32
